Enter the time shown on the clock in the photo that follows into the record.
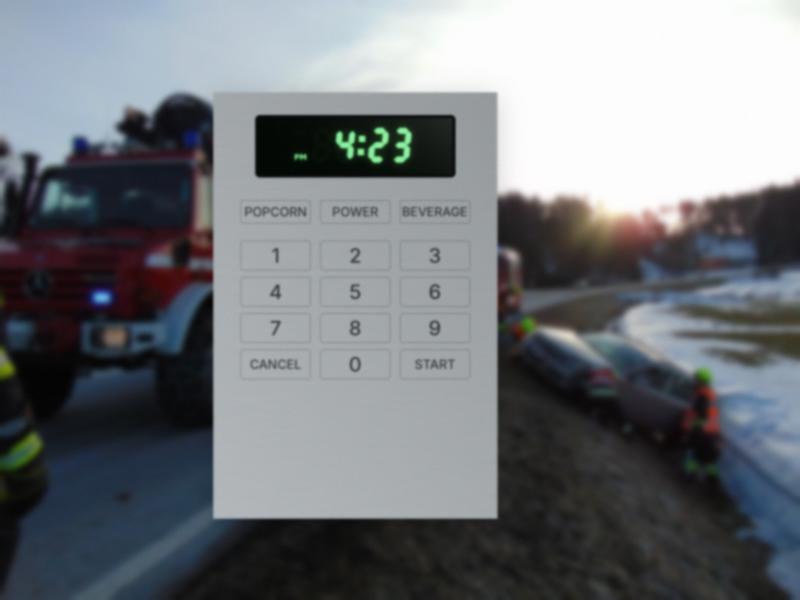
4:23
